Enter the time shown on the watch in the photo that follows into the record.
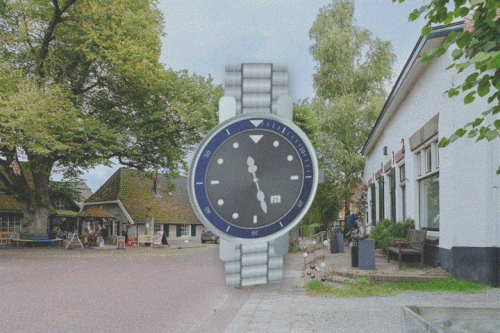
11:27
